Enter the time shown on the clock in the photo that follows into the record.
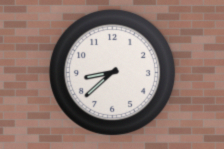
8:38
